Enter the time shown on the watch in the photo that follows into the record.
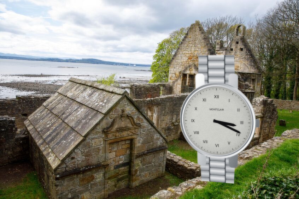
3:19
